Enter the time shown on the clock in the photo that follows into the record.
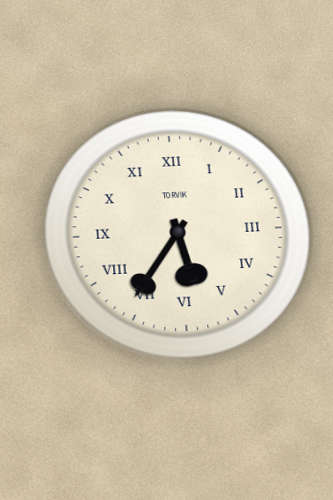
5:36
